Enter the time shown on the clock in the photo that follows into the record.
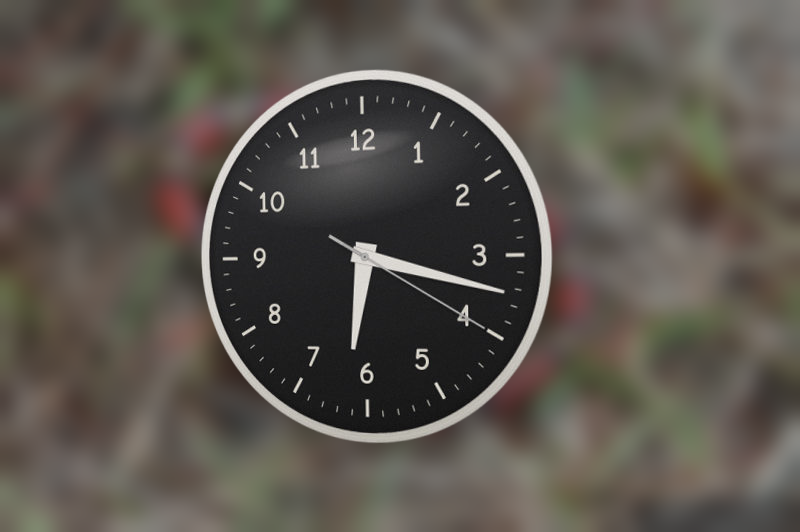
6:17:20
